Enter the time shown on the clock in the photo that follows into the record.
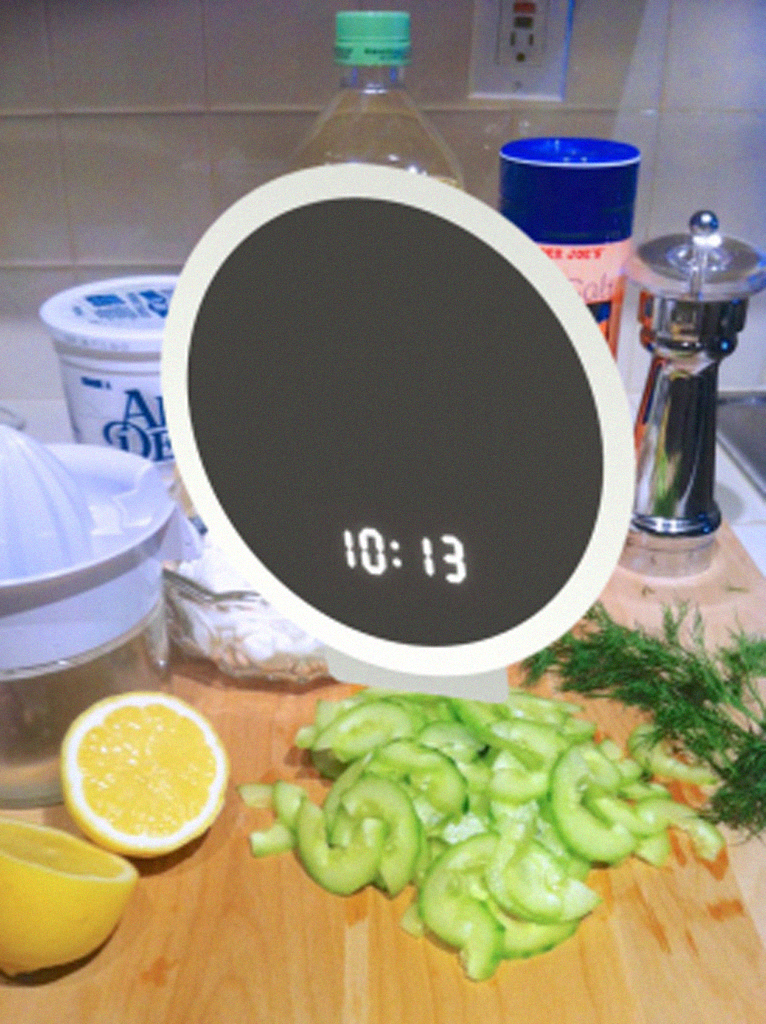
10:13
